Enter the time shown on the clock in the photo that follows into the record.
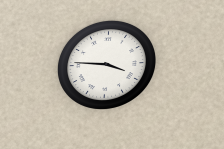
3:46
